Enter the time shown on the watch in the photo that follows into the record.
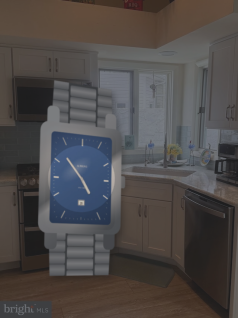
4:53
